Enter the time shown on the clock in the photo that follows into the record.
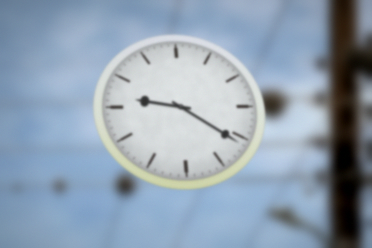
9:21
